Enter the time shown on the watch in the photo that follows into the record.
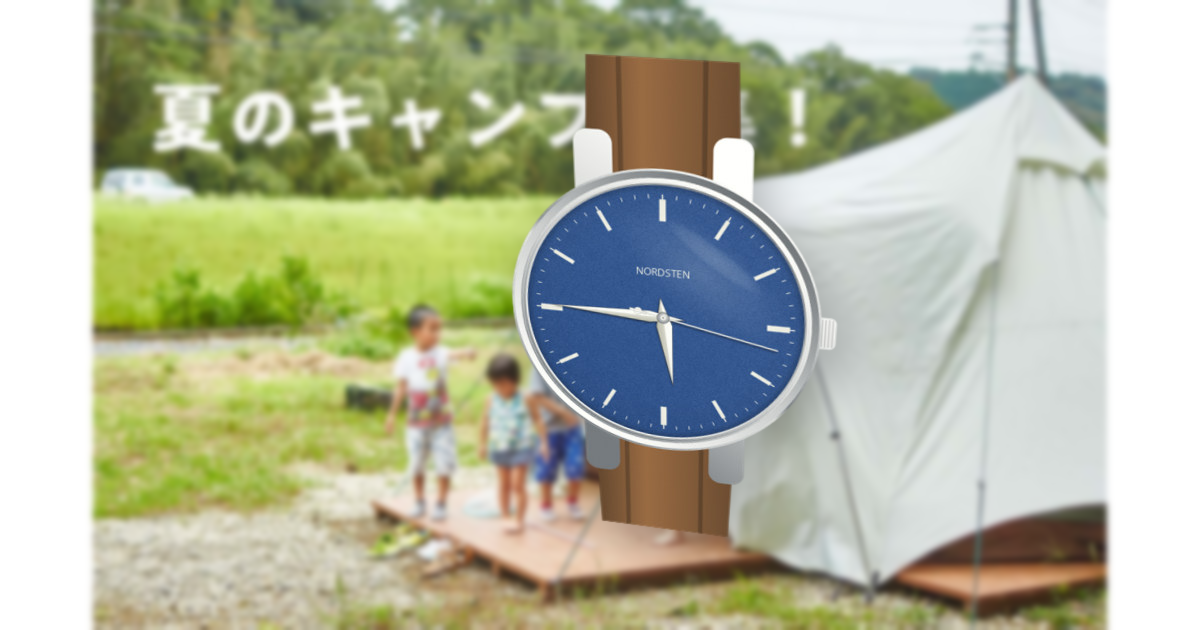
5:45:17
